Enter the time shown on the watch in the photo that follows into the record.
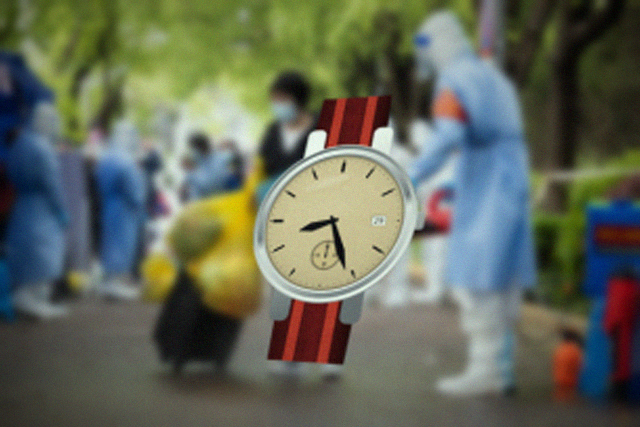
8:26
